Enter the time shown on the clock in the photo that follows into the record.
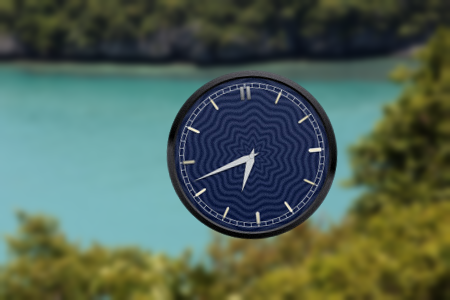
6:42
